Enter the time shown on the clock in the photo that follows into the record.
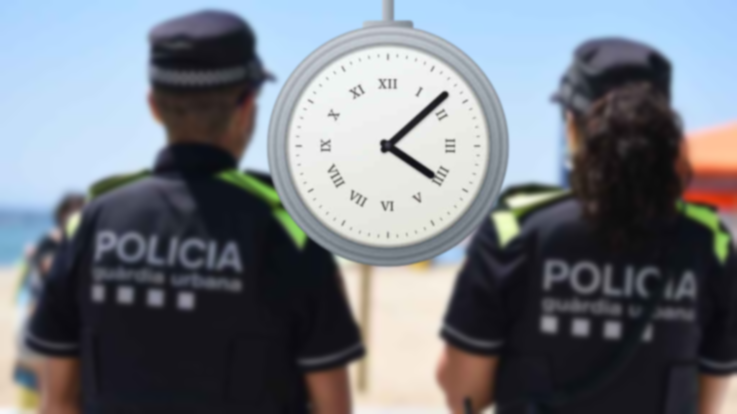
4:08
